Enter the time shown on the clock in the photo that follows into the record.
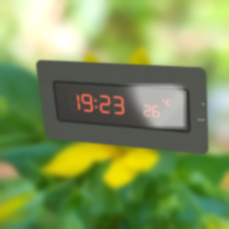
19:23
